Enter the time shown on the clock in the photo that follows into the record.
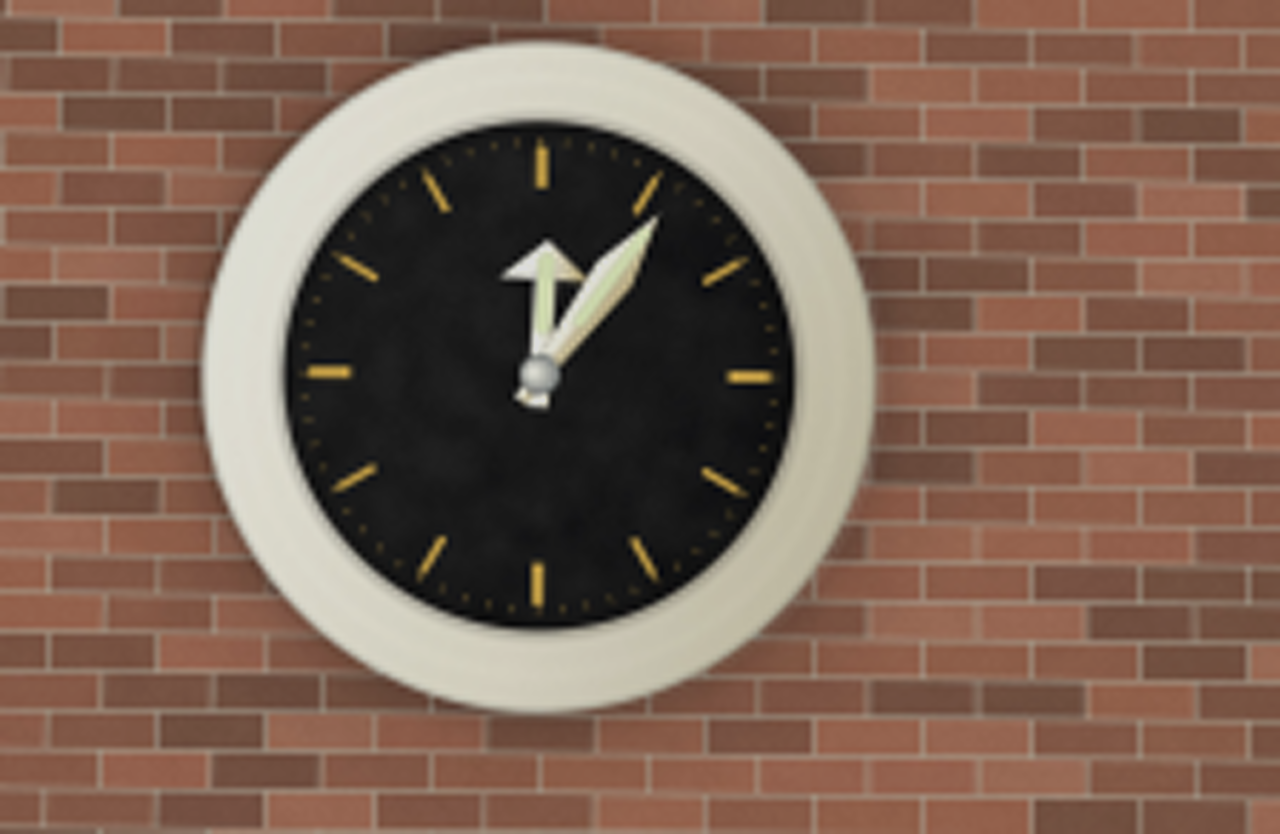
12:06
